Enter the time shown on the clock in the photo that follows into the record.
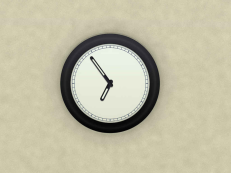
6:54
